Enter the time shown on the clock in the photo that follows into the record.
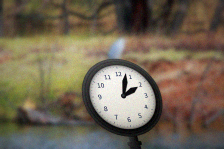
2:03
